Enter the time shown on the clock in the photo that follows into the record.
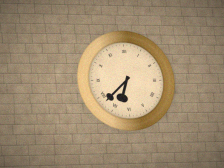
6:38
